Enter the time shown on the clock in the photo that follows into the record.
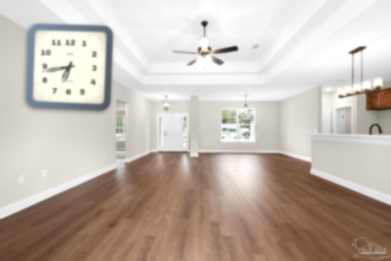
6:43
